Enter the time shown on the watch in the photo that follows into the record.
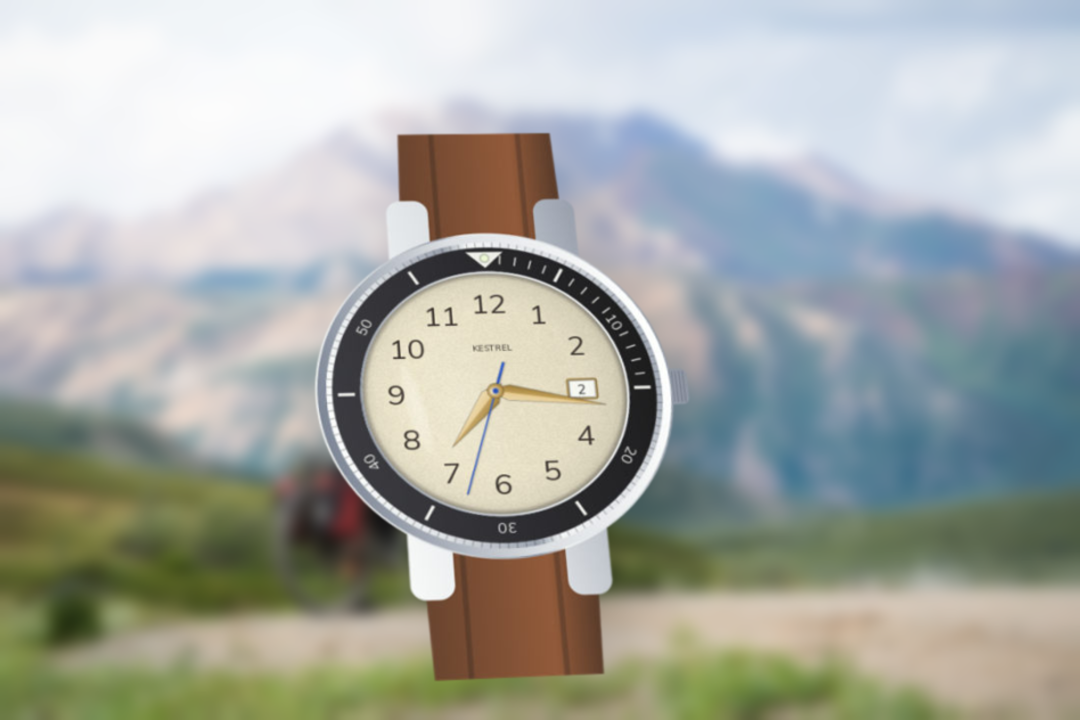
7:16:33
